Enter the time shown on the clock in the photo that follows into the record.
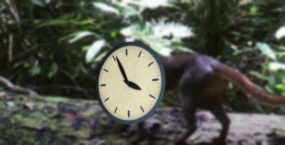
3:56
